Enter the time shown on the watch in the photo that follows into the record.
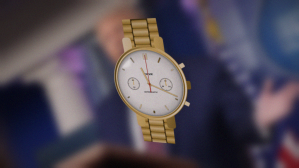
11:19
